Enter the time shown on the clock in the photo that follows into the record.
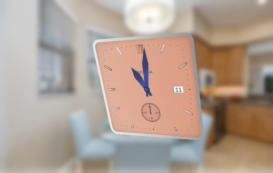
11:01
